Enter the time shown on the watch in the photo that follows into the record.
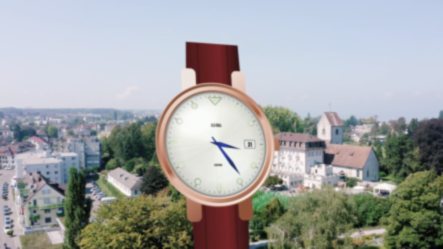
3:24
